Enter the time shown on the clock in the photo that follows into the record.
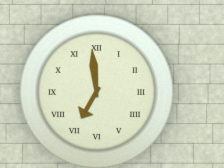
6:59
